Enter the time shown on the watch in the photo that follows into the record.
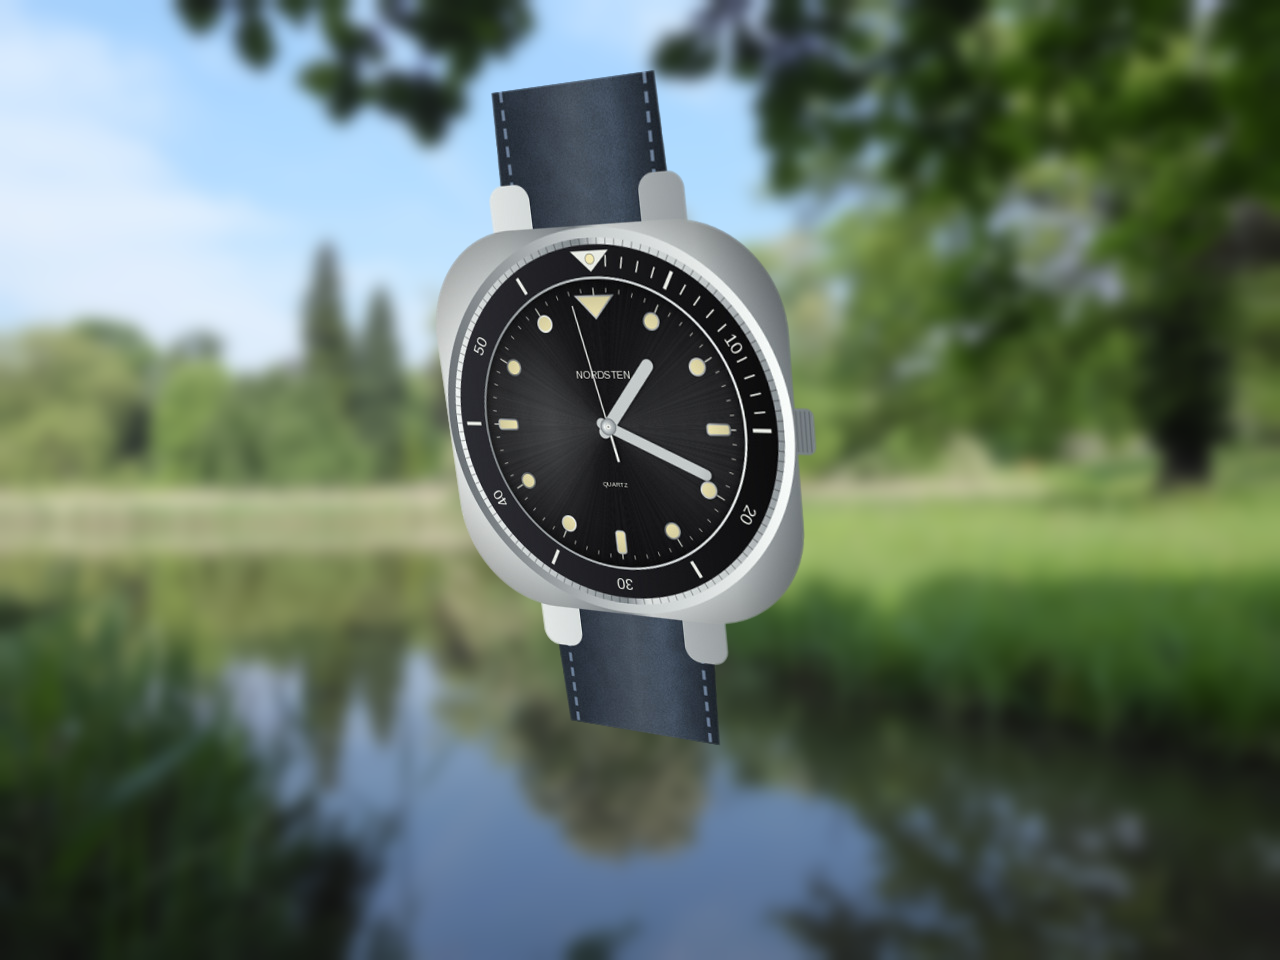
1:18:58
